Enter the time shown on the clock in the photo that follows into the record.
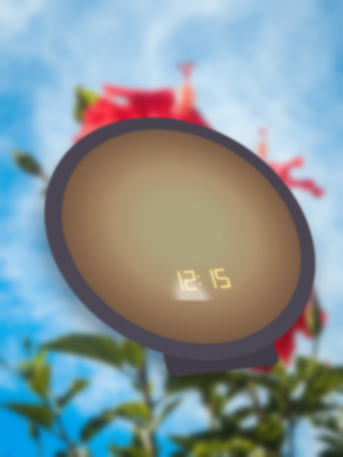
12:15
